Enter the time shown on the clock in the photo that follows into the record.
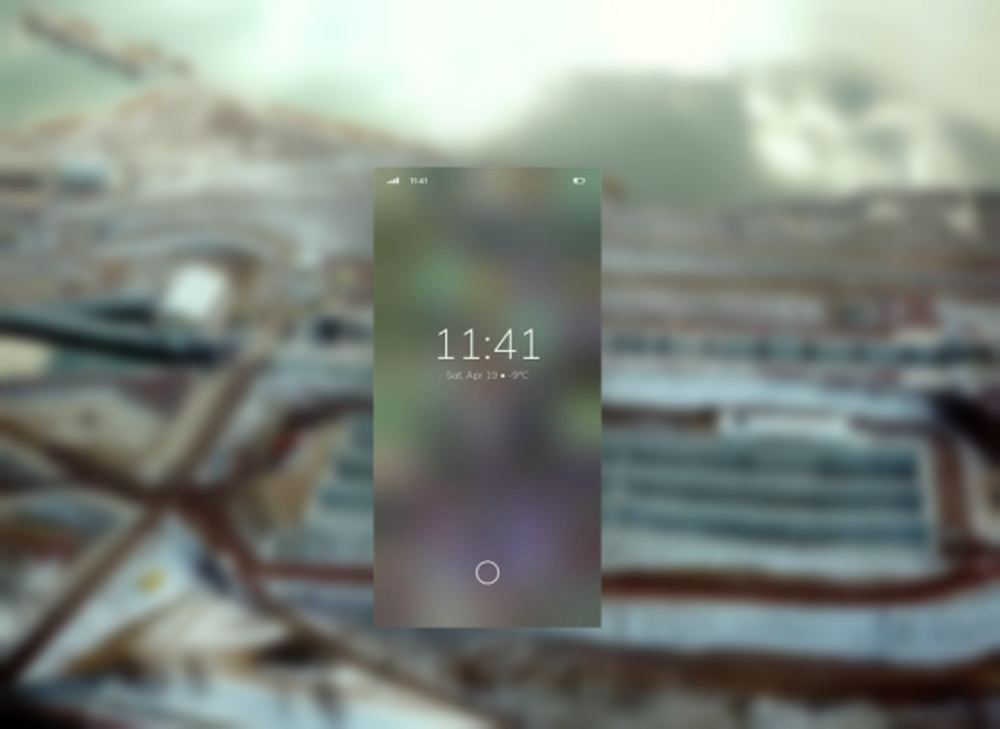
11:41
